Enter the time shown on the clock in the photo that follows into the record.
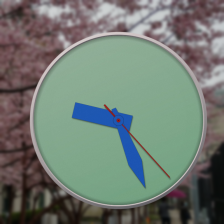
9:26:23
